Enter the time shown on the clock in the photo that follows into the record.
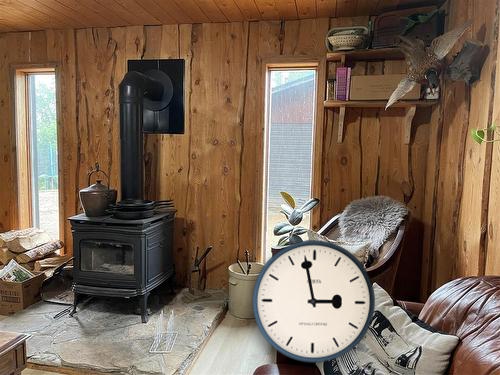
2:58
